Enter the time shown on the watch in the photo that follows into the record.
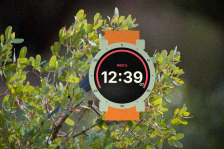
12:39
